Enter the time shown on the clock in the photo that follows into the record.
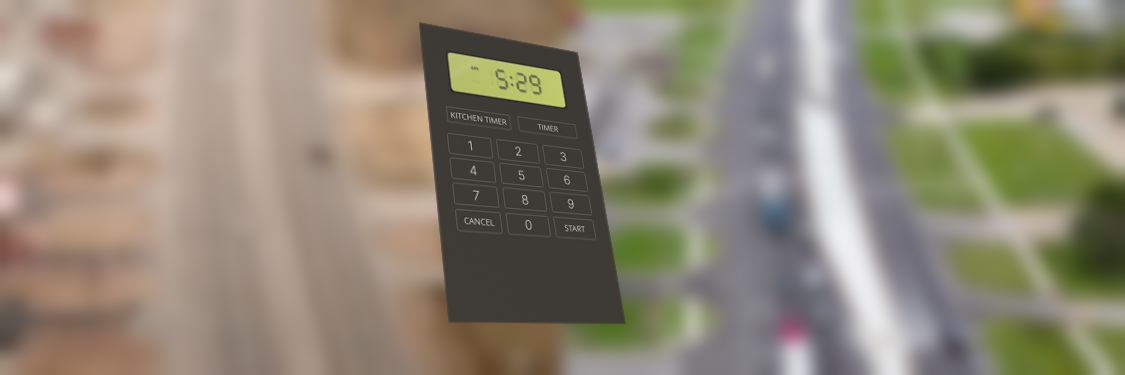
5:29
